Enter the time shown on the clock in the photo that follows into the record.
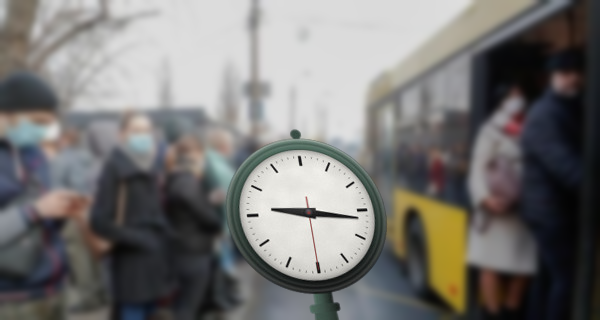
9:16:30
